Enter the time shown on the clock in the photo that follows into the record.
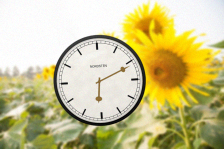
6:11
